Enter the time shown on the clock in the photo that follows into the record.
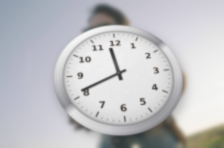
11:41
